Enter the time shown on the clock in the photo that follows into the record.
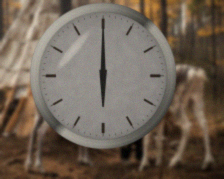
6:00
